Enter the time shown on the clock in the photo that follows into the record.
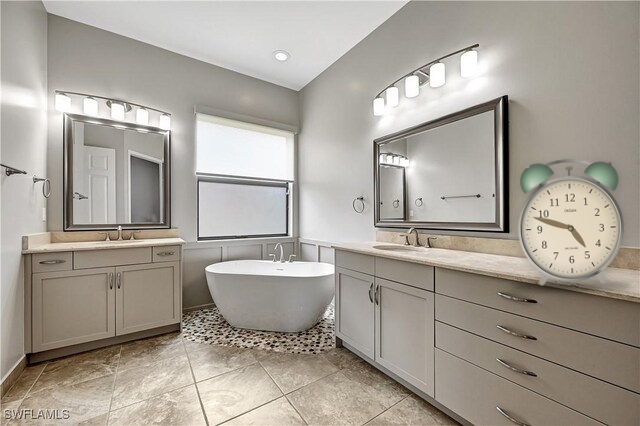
4:48
